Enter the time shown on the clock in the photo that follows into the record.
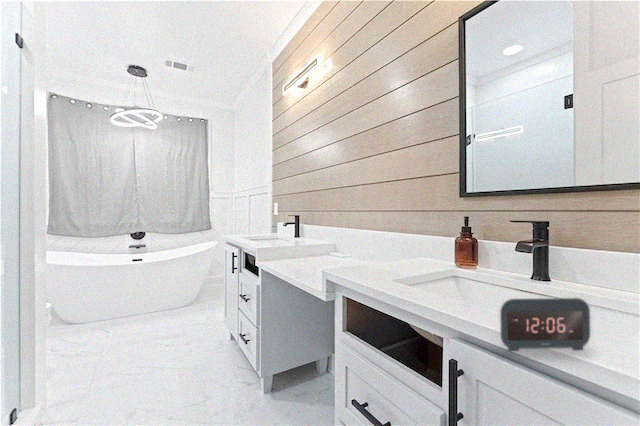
12:06
